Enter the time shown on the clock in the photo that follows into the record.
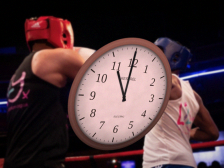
11:00
